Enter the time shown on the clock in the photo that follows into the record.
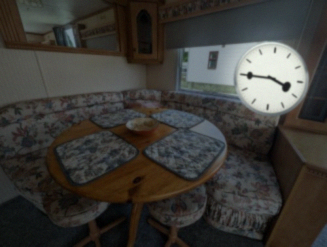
3:45
